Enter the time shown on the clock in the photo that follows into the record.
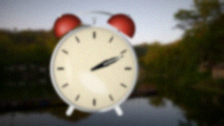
2:11
